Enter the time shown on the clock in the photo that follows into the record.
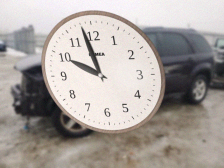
9:58
